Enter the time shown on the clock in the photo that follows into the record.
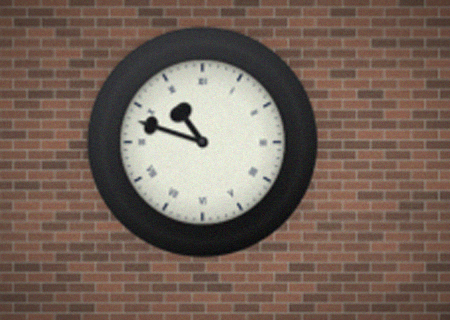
10:48
